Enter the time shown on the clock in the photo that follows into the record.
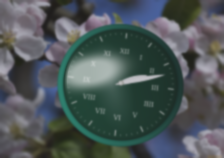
2:12
